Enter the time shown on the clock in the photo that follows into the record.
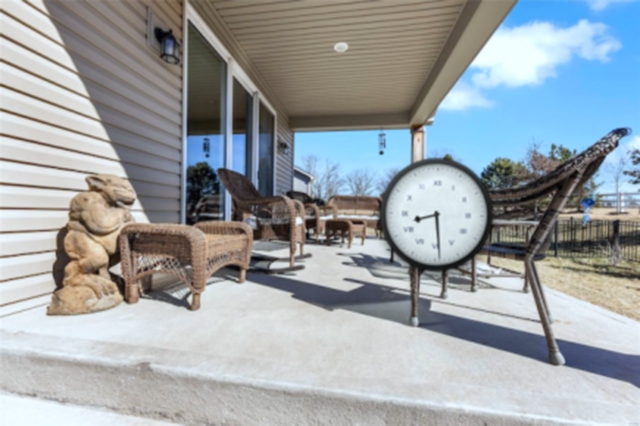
8:29
